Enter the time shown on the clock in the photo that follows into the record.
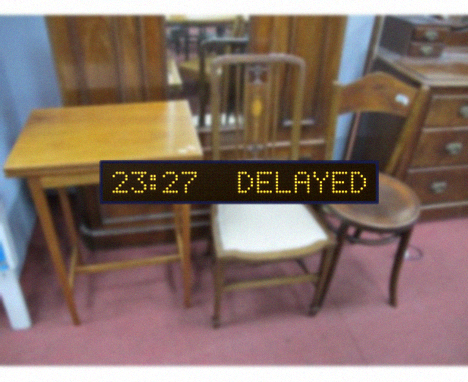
23:27
